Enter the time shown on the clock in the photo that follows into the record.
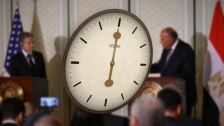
6:00
